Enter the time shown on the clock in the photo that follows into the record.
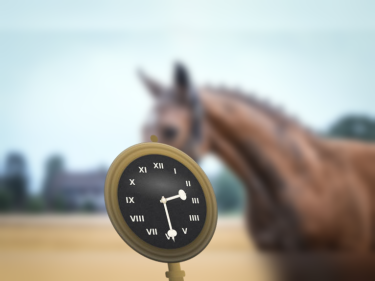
2:29
